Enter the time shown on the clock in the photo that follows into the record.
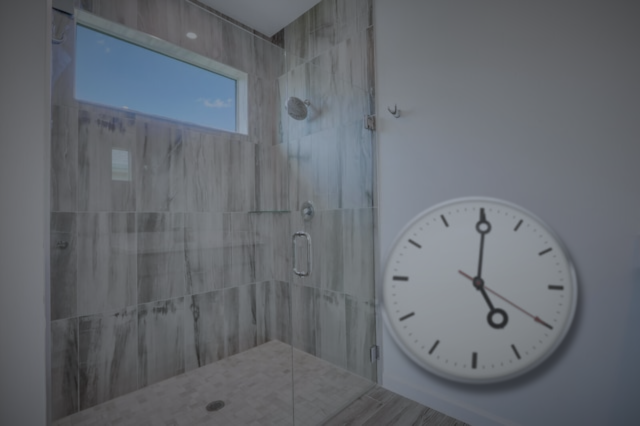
5:00:20
